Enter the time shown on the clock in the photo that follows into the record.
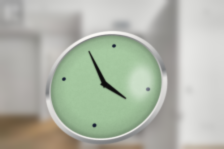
3:54
